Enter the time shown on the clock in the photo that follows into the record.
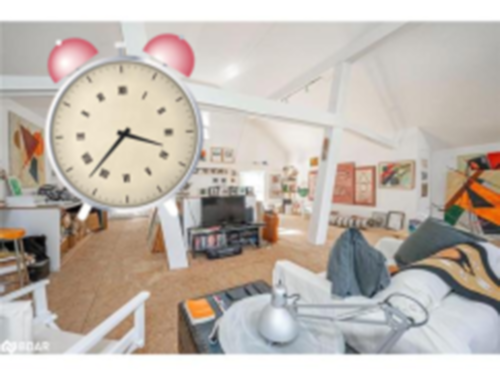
3:37
